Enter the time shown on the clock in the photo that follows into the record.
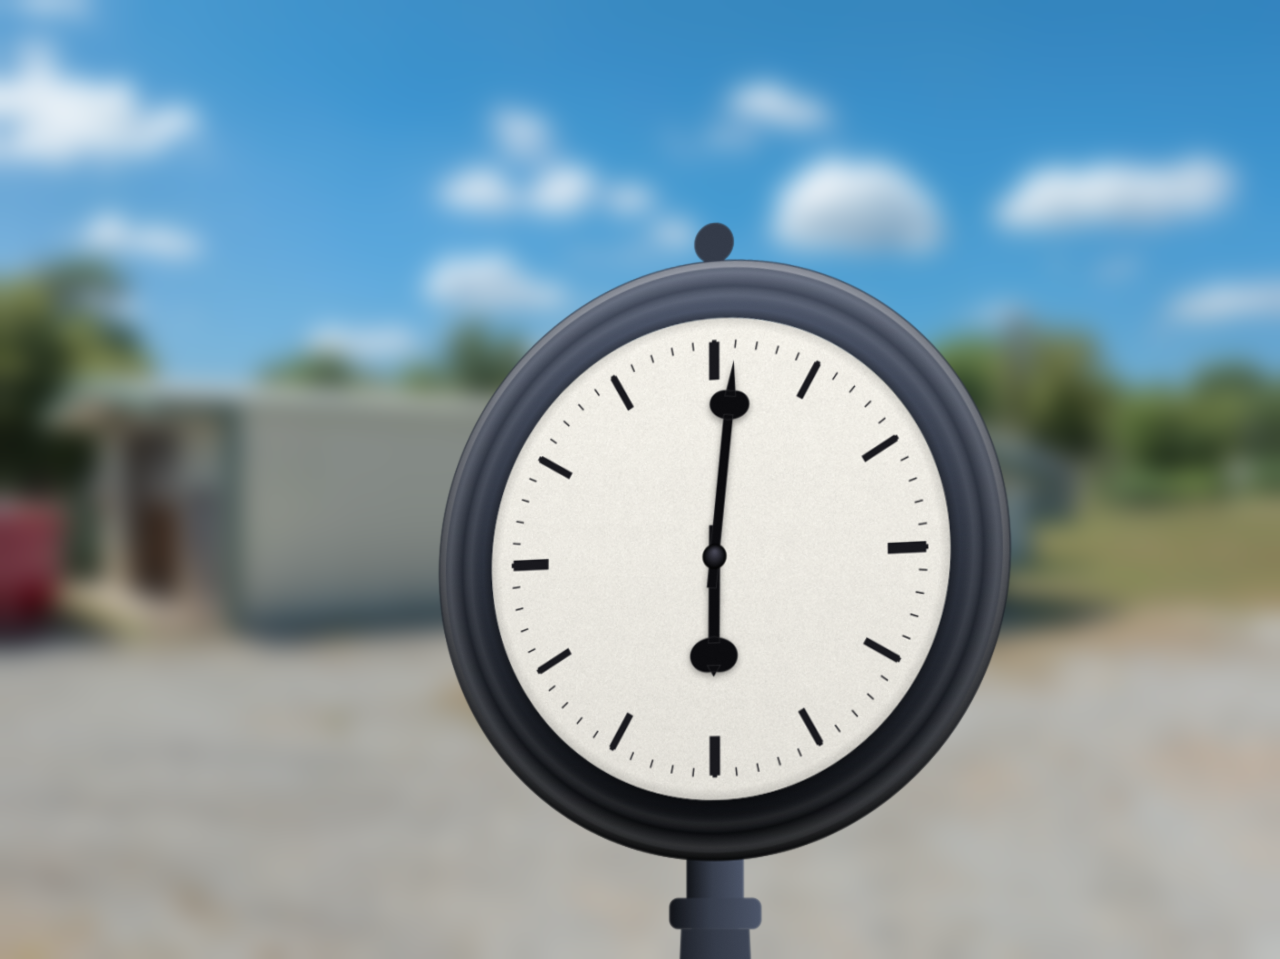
6:01
